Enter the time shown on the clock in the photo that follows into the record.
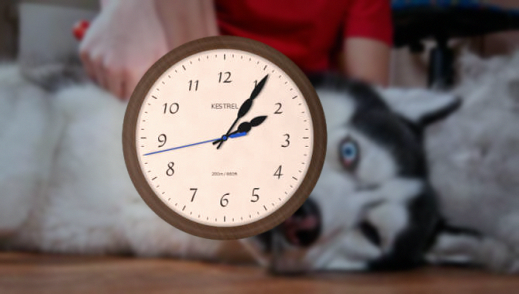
2:05:43
